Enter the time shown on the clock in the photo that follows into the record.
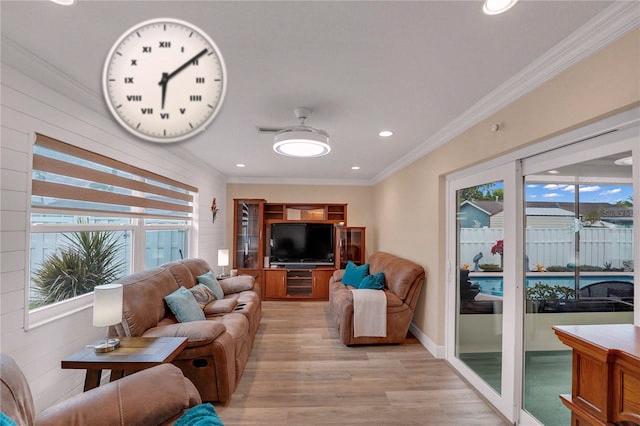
6:09
